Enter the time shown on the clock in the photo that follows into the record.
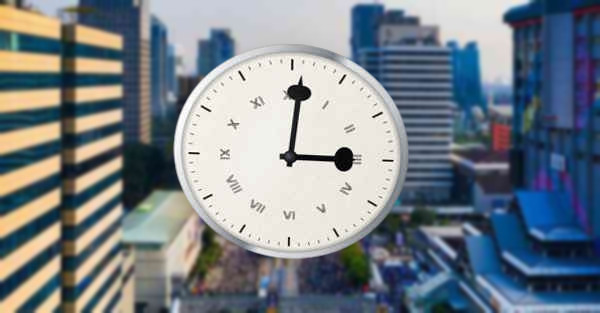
3:01
